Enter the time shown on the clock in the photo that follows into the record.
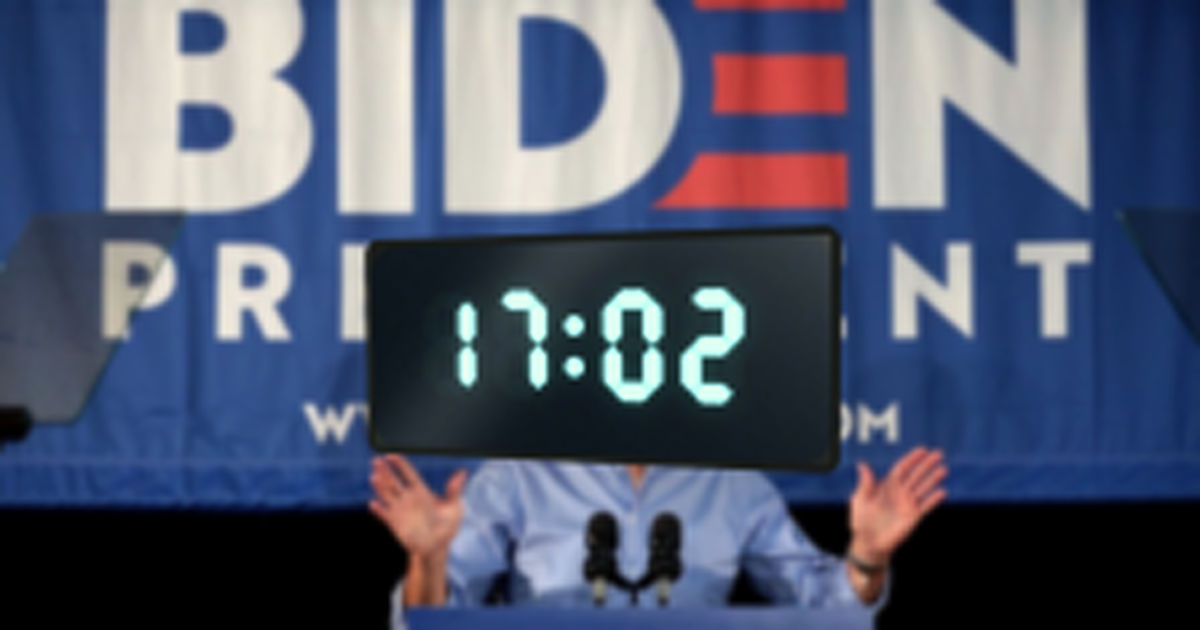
17:02
